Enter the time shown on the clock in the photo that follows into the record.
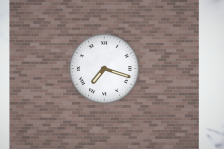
7:18
